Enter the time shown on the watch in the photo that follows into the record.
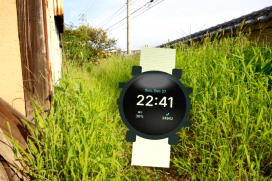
22:41
